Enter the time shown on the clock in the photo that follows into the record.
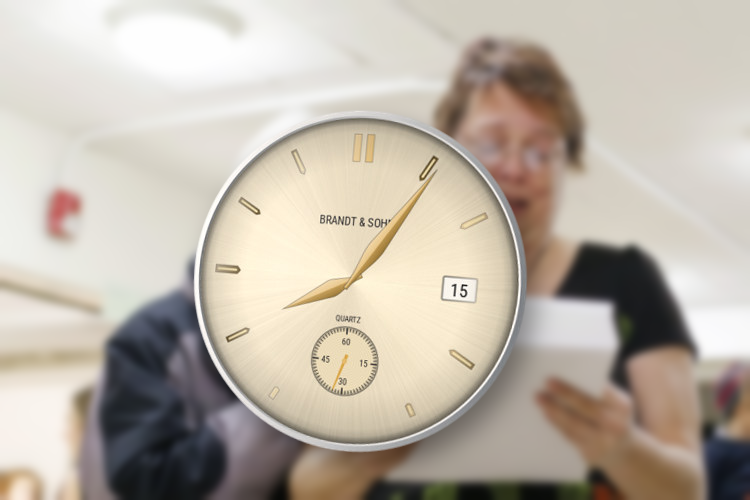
8:05:33
